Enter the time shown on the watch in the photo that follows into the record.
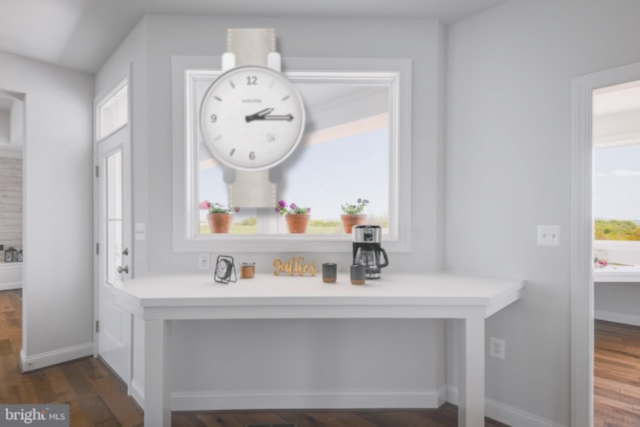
2:15
